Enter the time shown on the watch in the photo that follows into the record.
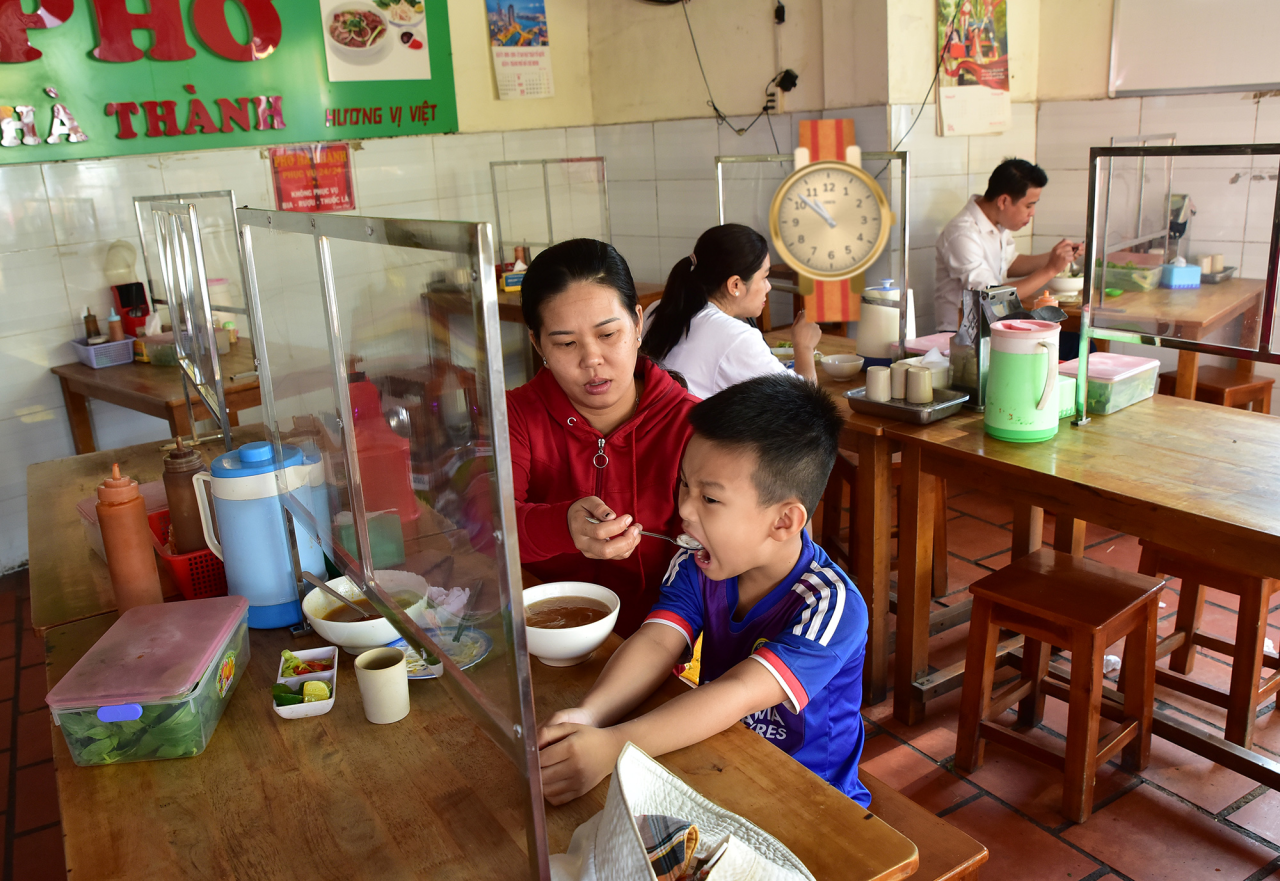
10:52
